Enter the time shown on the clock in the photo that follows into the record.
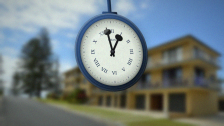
12:58
